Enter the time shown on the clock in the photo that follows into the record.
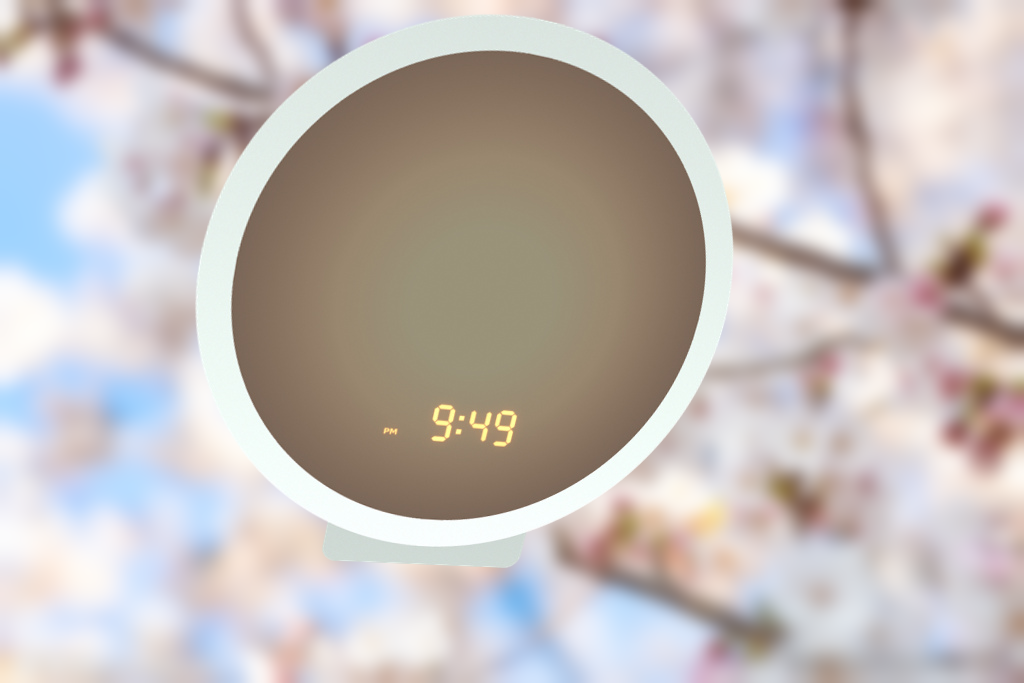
9:49
